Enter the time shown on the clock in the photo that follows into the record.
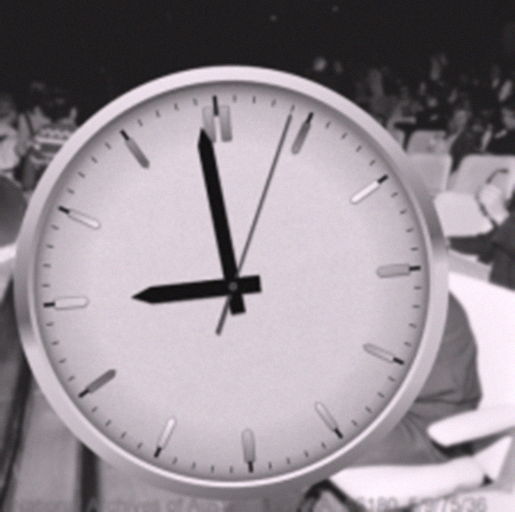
8:59:04
